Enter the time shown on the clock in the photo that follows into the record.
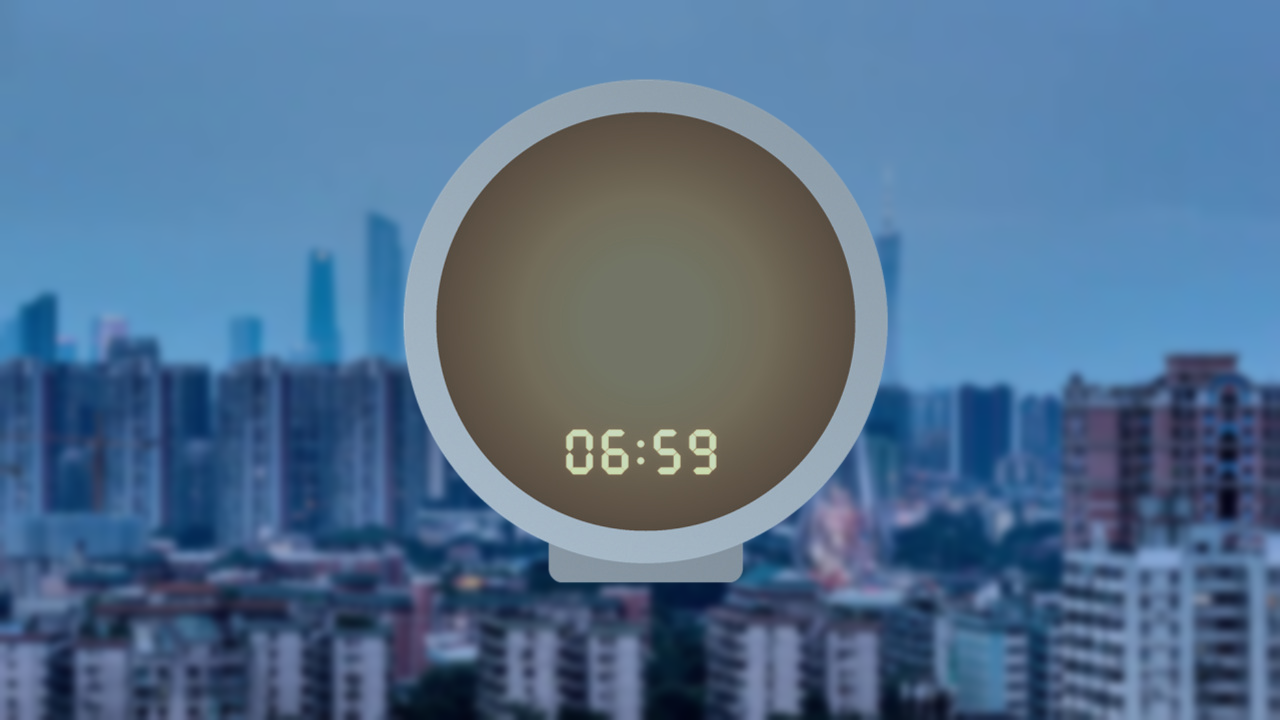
6:59
